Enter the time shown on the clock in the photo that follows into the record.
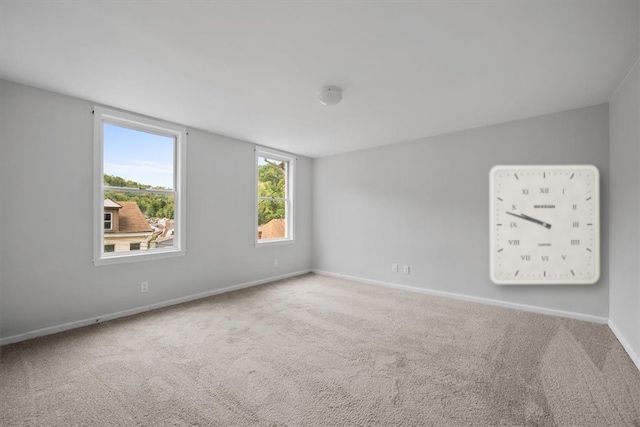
9:48
